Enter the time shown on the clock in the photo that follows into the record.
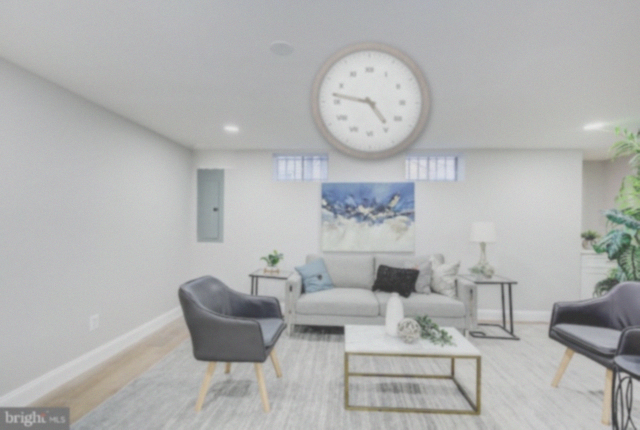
4:47
